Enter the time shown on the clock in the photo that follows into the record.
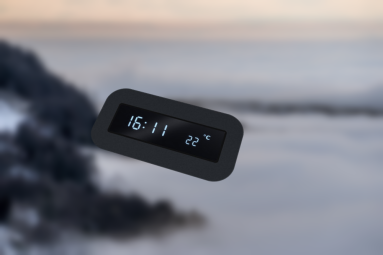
16:11
